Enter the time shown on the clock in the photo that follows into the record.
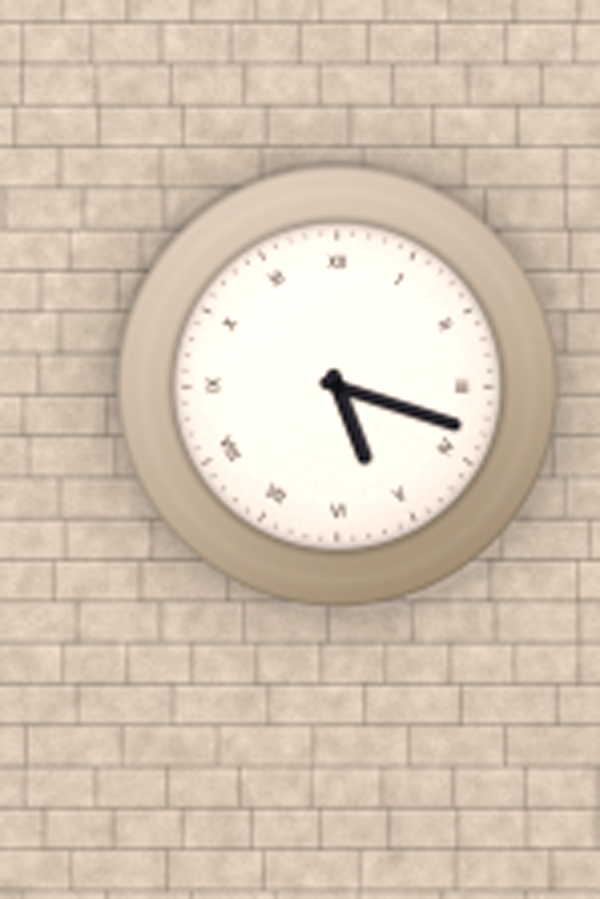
5:18
